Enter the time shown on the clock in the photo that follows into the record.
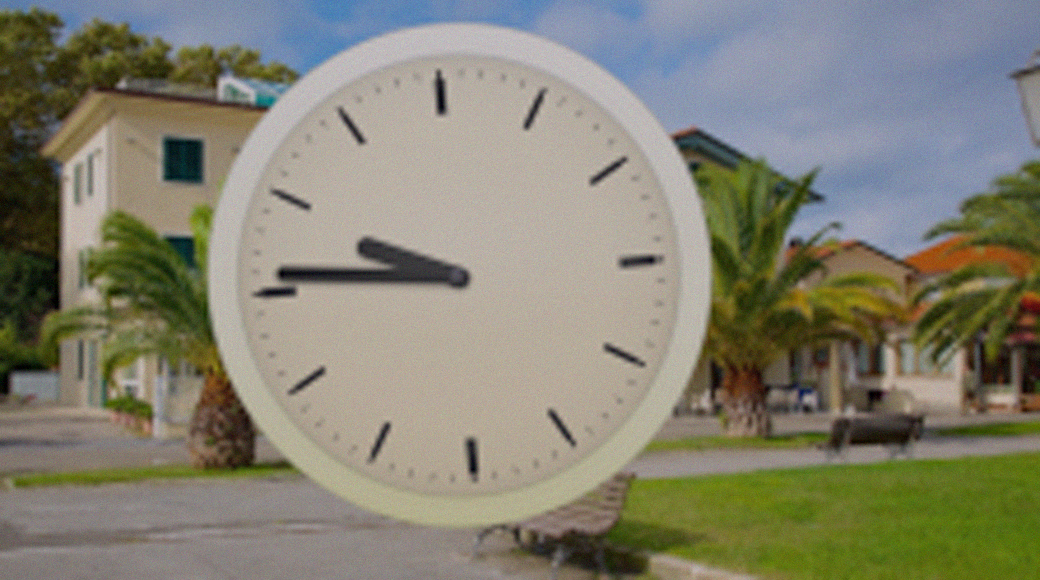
9:46
